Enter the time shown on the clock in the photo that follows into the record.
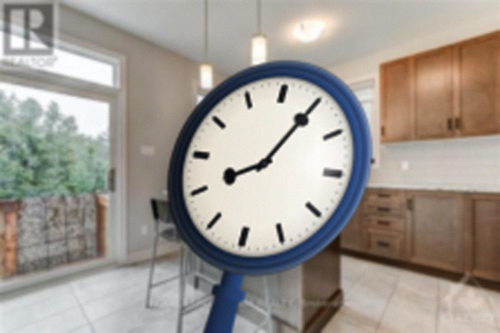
8:05
